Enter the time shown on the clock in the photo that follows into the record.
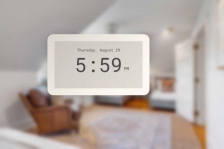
5:59
